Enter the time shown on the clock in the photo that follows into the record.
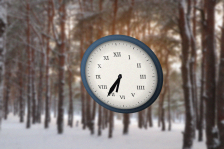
6:36
